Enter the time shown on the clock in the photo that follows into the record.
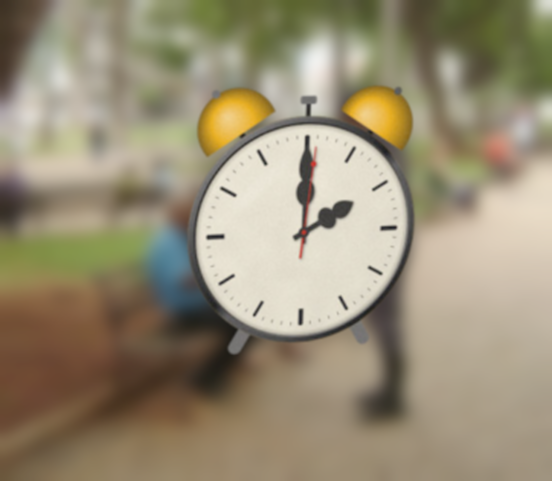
2:00:01
